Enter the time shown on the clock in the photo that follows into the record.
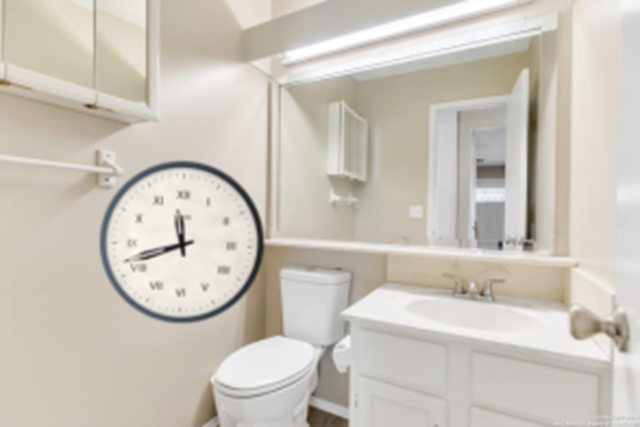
11:42
